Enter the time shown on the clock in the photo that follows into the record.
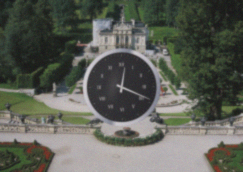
12:19
